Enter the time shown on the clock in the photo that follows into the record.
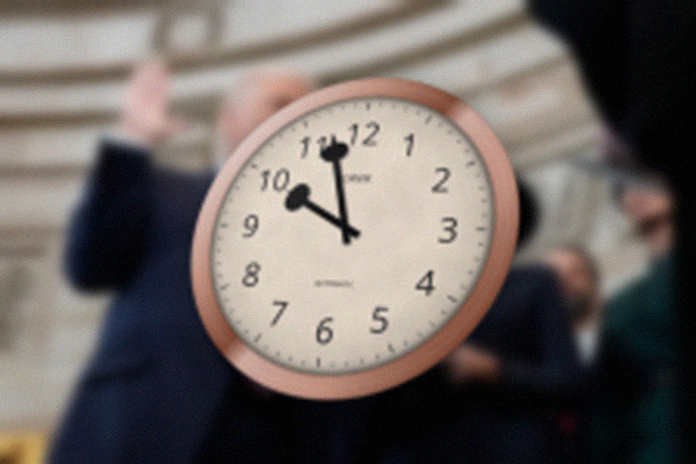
9:57
